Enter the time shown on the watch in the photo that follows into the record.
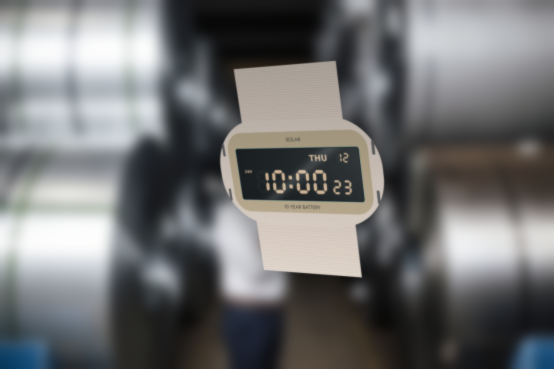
10:00:23
